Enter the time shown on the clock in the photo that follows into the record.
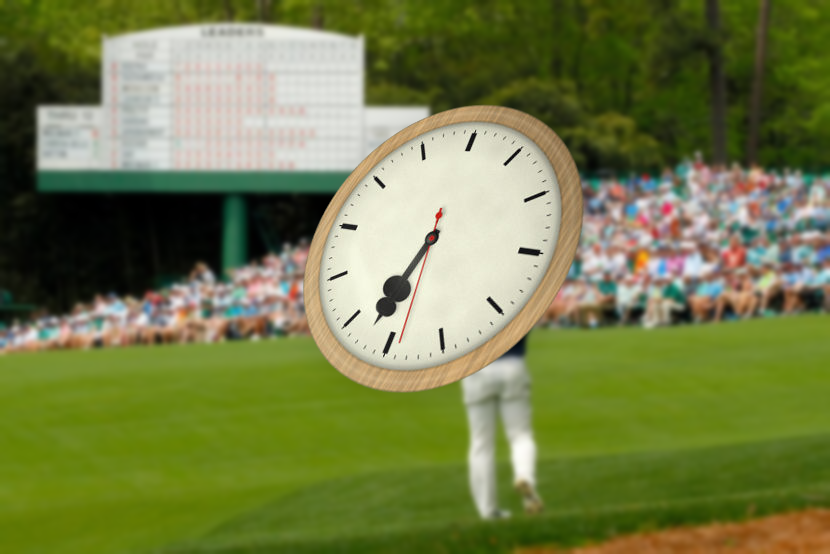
6:32:29
